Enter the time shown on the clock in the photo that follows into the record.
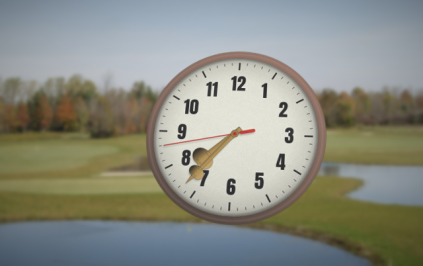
7:36:43
